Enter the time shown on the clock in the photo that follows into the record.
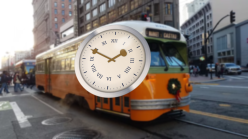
1:49
